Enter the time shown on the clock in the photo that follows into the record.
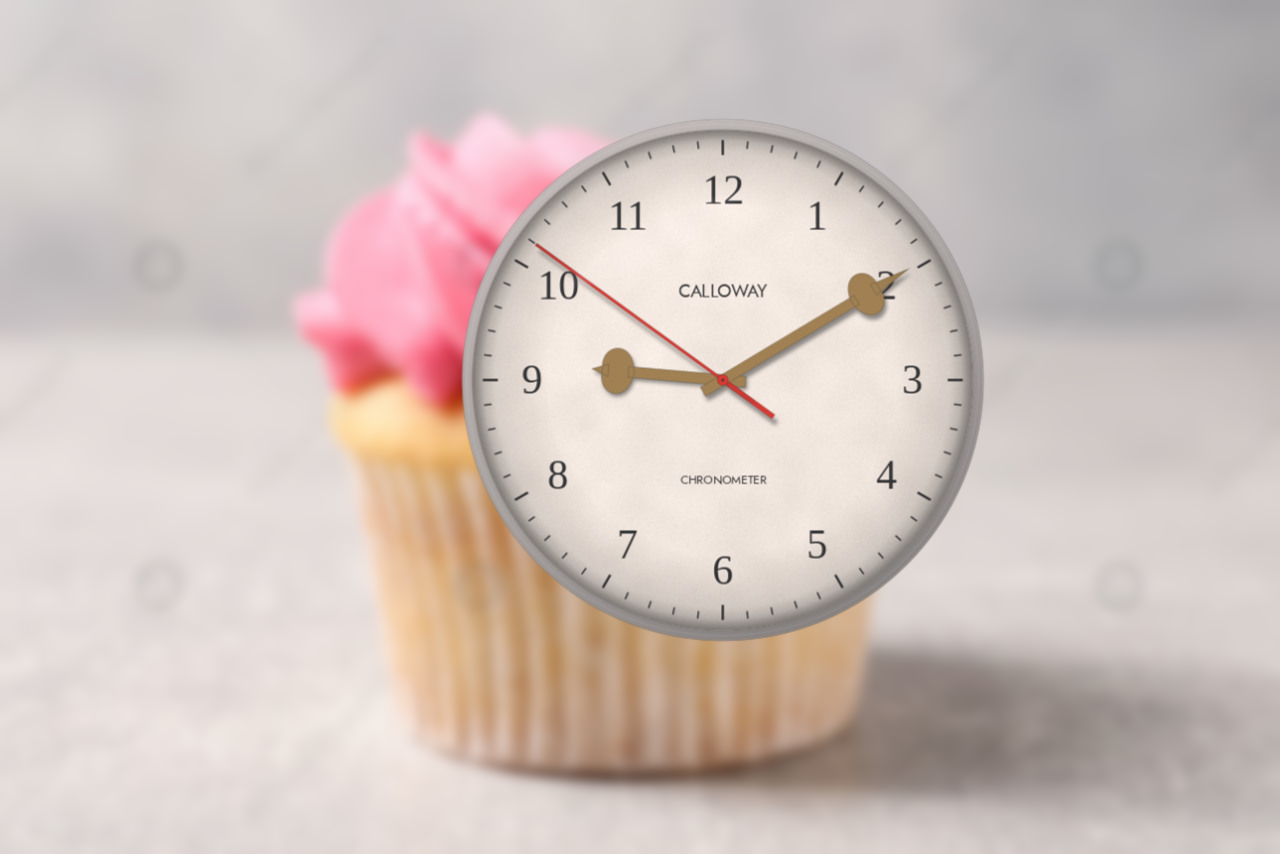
9:09:51
